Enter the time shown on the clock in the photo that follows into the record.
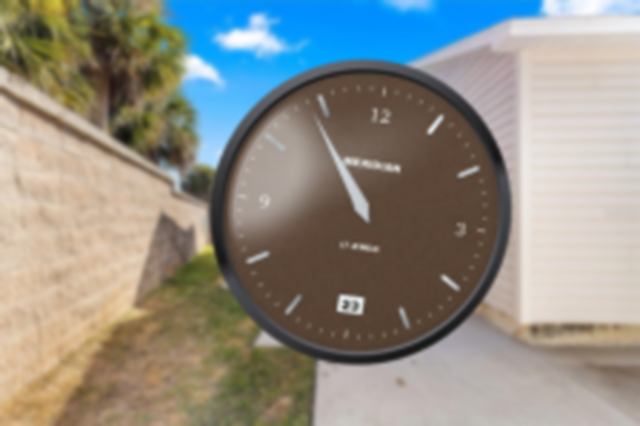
10:54
